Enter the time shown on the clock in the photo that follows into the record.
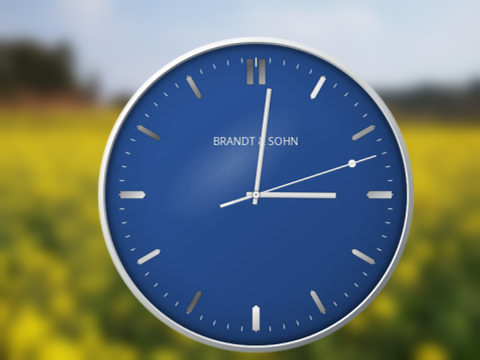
3:01:12
